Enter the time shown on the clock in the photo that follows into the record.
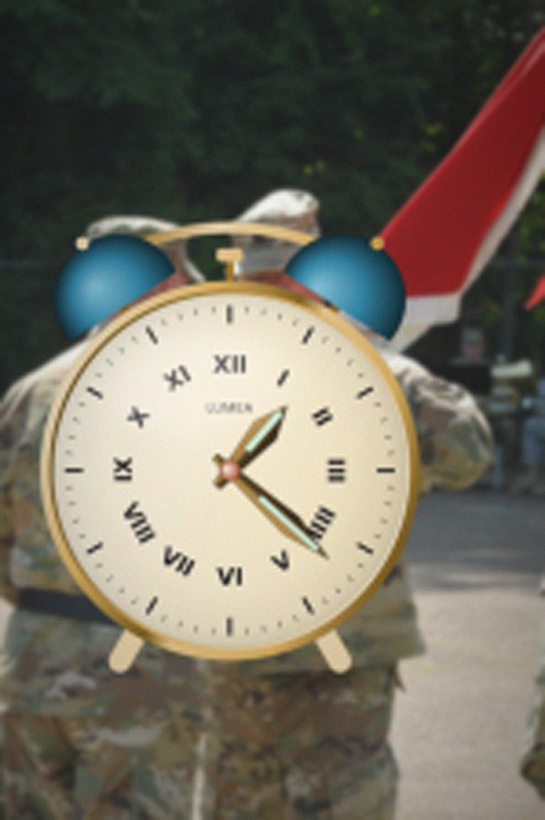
1:22
